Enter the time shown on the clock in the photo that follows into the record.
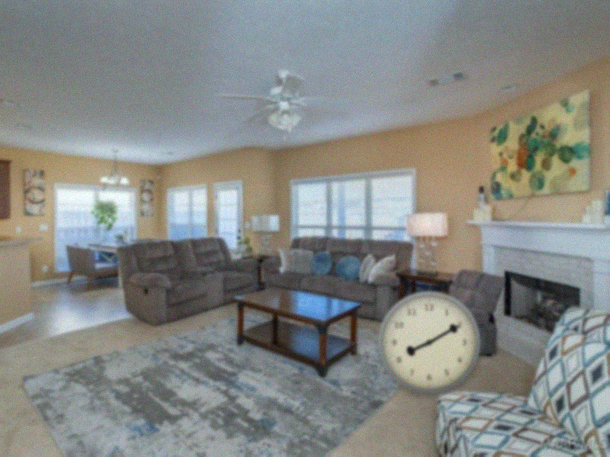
8:10
